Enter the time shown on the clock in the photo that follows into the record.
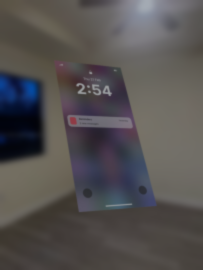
2:54
